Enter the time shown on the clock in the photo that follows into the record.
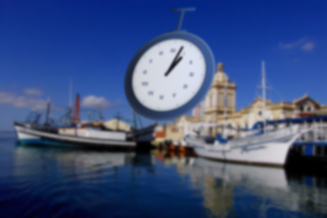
1:03
